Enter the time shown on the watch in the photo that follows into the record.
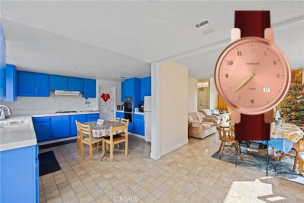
7:38
